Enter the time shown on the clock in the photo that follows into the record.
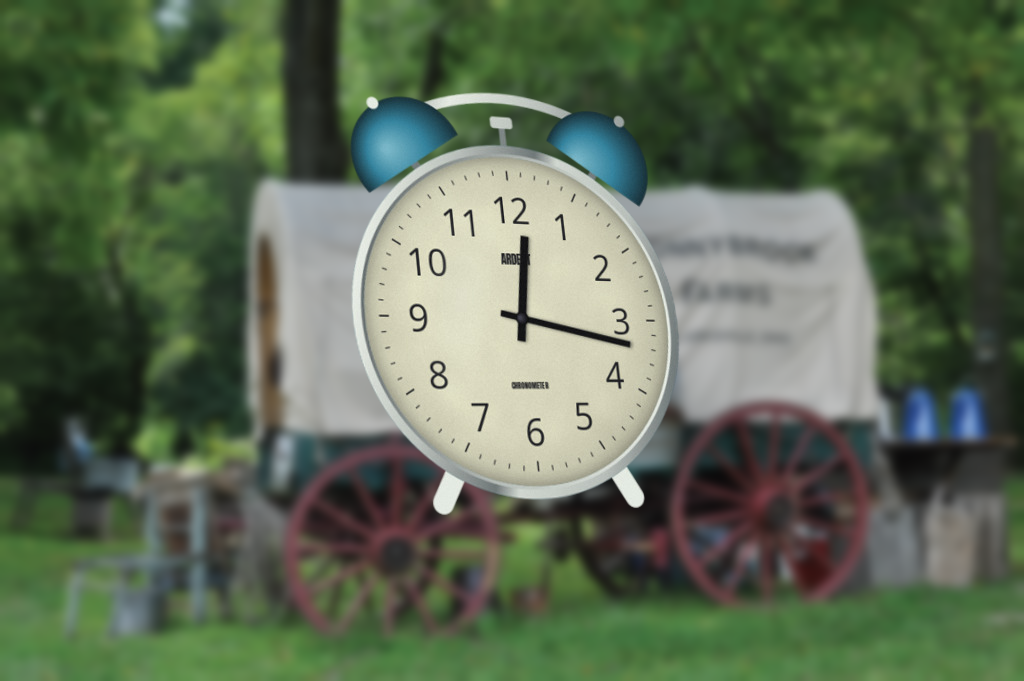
12:17
